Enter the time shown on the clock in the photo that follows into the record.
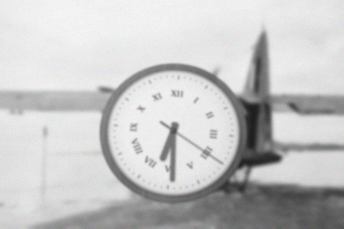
6:29:20
